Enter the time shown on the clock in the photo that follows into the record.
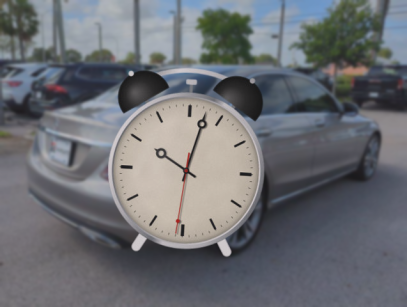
10:02:31
